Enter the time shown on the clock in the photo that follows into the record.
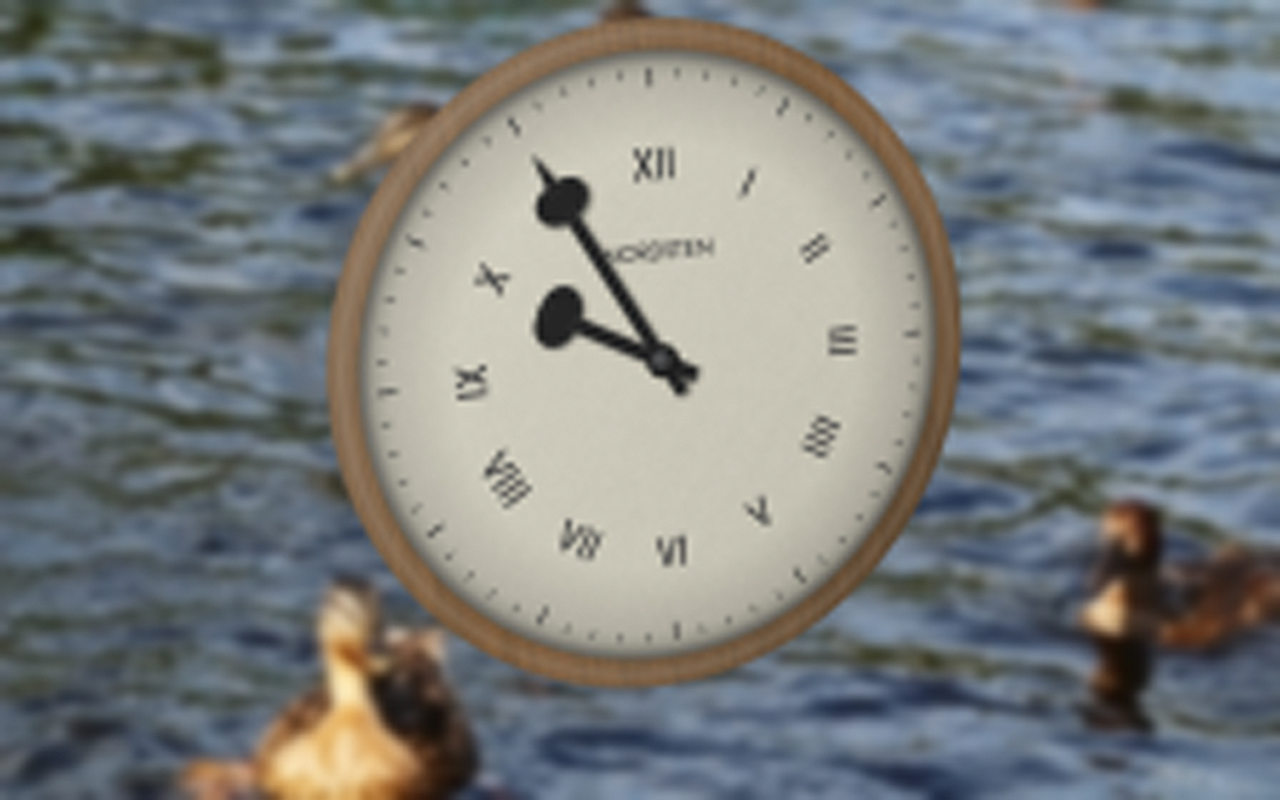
9:55
